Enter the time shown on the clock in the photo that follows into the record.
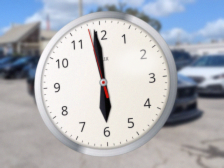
5:58:58
